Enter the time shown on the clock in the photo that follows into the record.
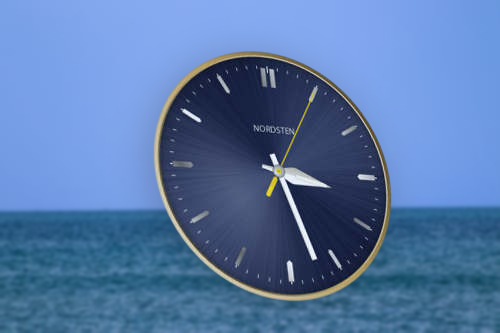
3:27:05
